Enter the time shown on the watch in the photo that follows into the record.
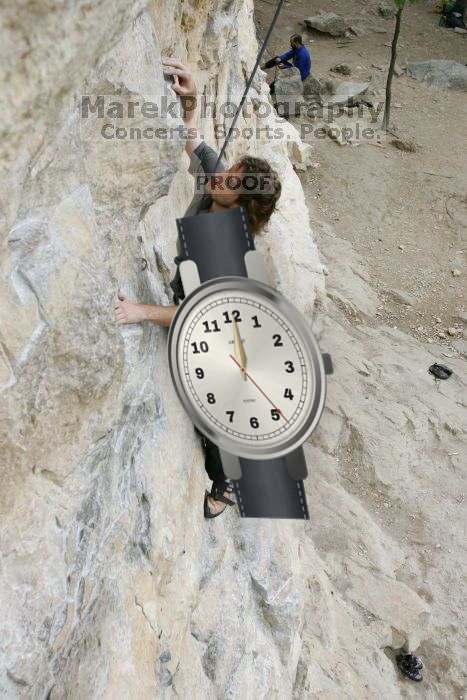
12:00:24
